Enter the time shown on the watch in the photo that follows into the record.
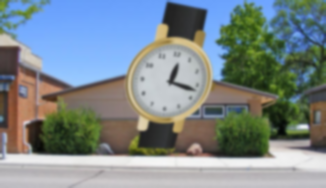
12:17
